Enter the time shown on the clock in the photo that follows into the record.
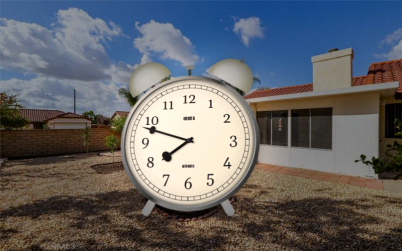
7:48
